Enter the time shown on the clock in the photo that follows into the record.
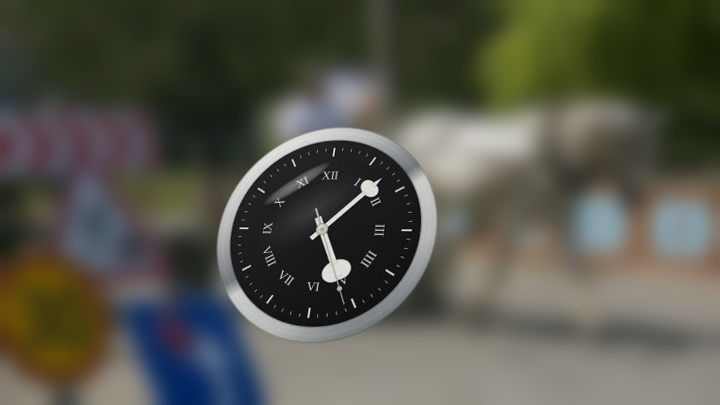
5:07:26
